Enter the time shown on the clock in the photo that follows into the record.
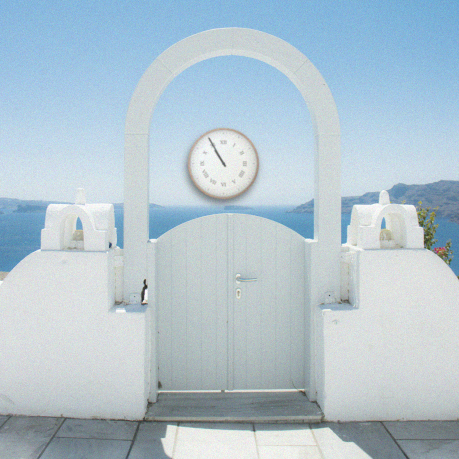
10:55
